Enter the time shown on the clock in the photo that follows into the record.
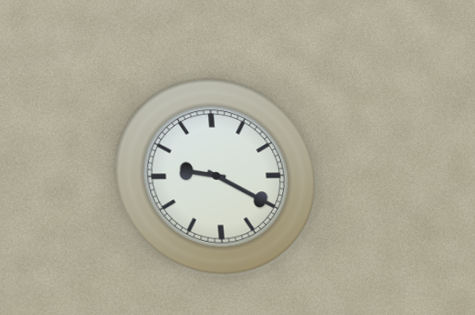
9:20
